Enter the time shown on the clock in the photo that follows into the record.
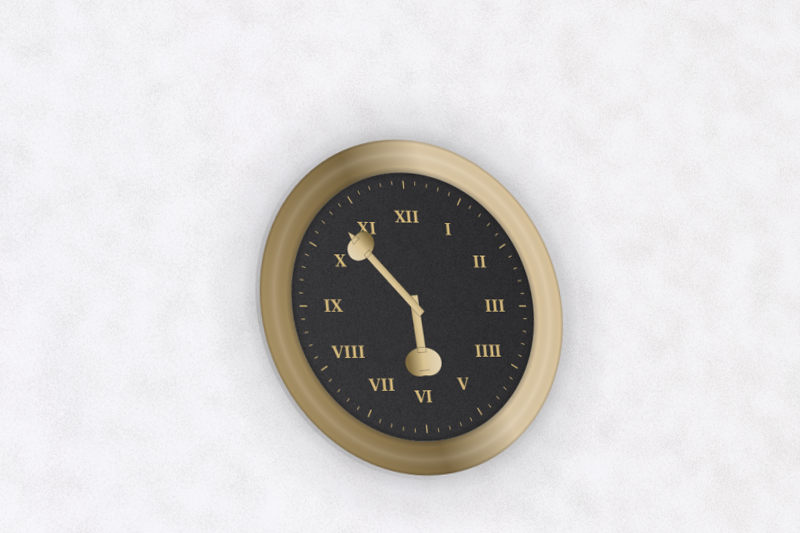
5:53
